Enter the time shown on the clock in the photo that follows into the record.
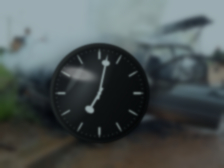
7:02
